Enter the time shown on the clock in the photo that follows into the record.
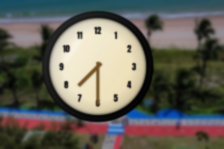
7:30
